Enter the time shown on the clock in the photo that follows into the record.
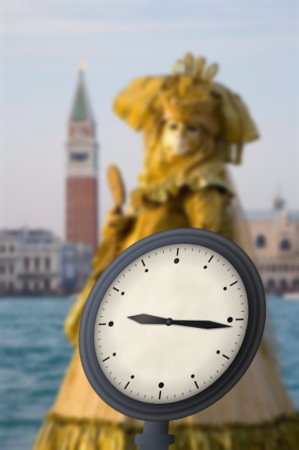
9:16
